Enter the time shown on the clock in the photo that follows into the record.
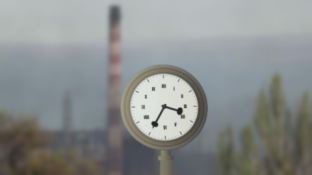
3:35
